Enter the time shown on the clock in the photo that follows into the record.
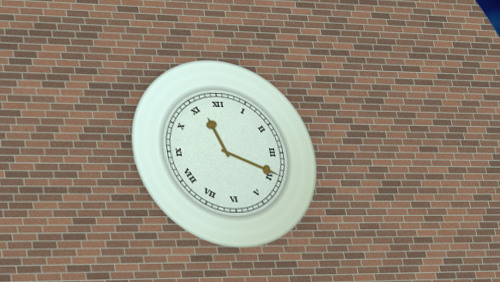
11:19
